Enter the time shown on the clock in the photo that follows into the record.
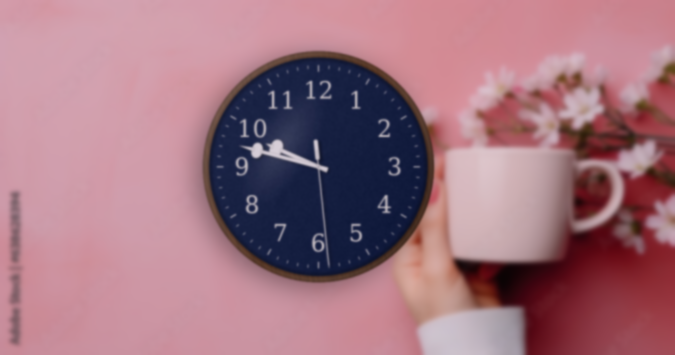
9:47:29
